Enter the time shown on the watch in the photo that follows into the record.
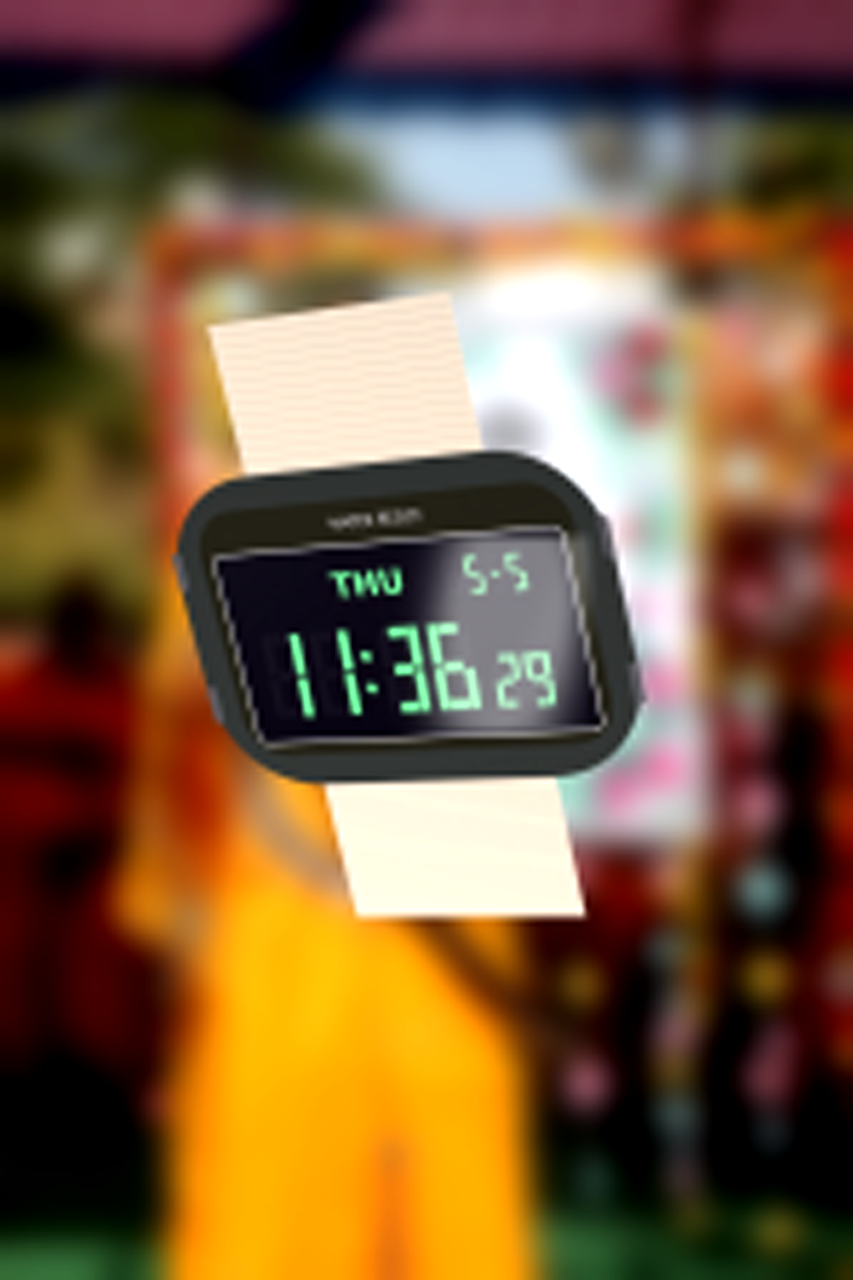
11:36:29
